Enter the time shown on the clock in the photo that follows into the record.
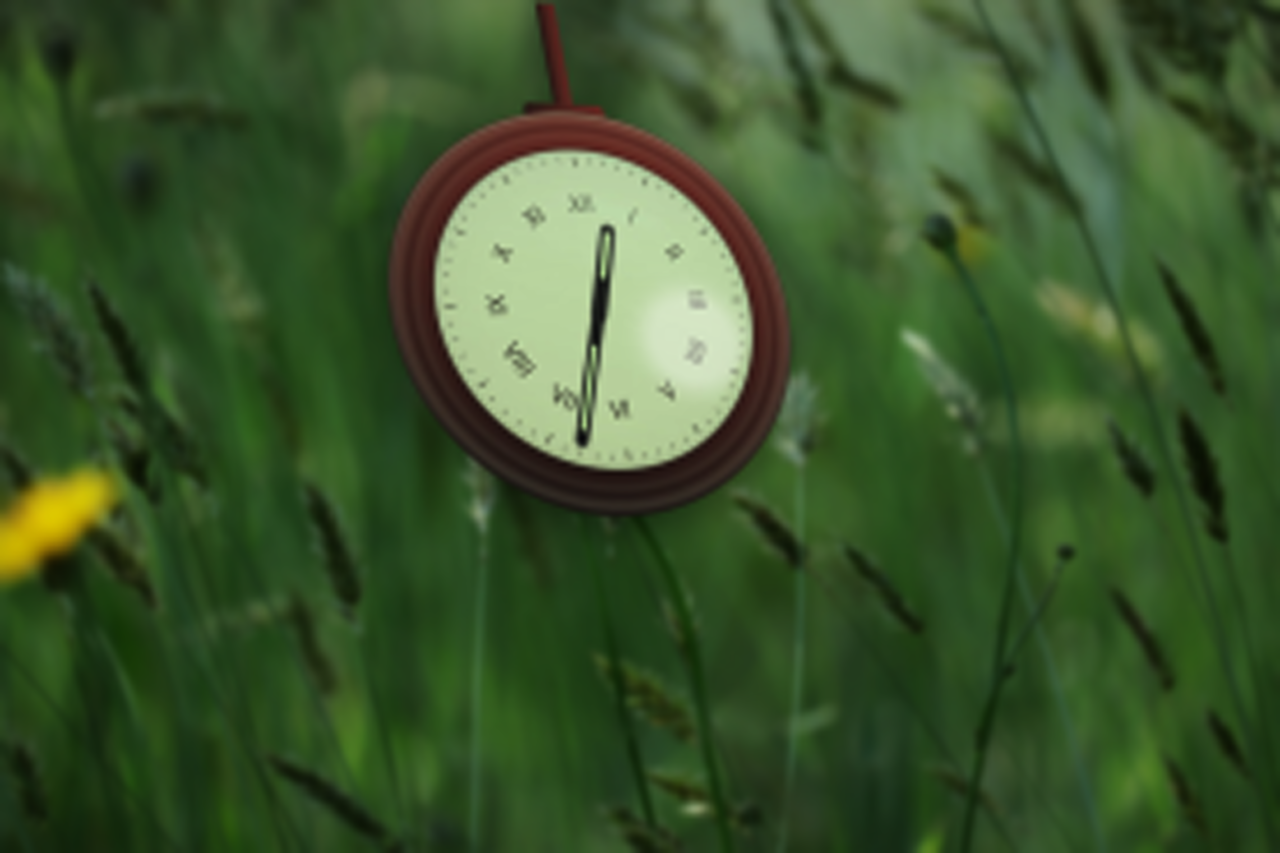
12:33
